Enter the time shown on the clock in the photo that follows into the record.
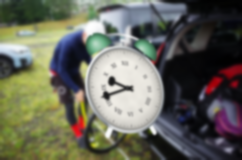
9:42
